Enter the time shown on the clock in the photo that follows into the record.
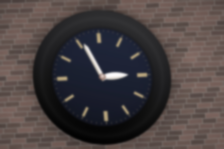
2:56
